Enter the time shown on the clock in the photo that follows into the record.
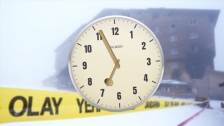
6:56
